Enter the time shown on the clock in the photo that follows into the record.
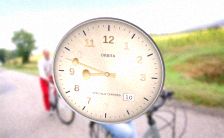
8:48
